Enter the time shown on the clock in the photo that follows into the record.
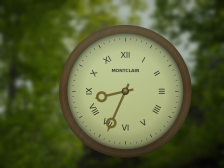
8:34
